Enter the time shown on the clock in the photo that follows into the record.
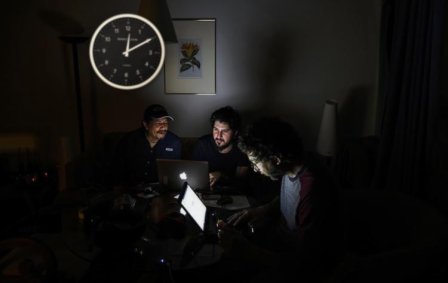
12:10
